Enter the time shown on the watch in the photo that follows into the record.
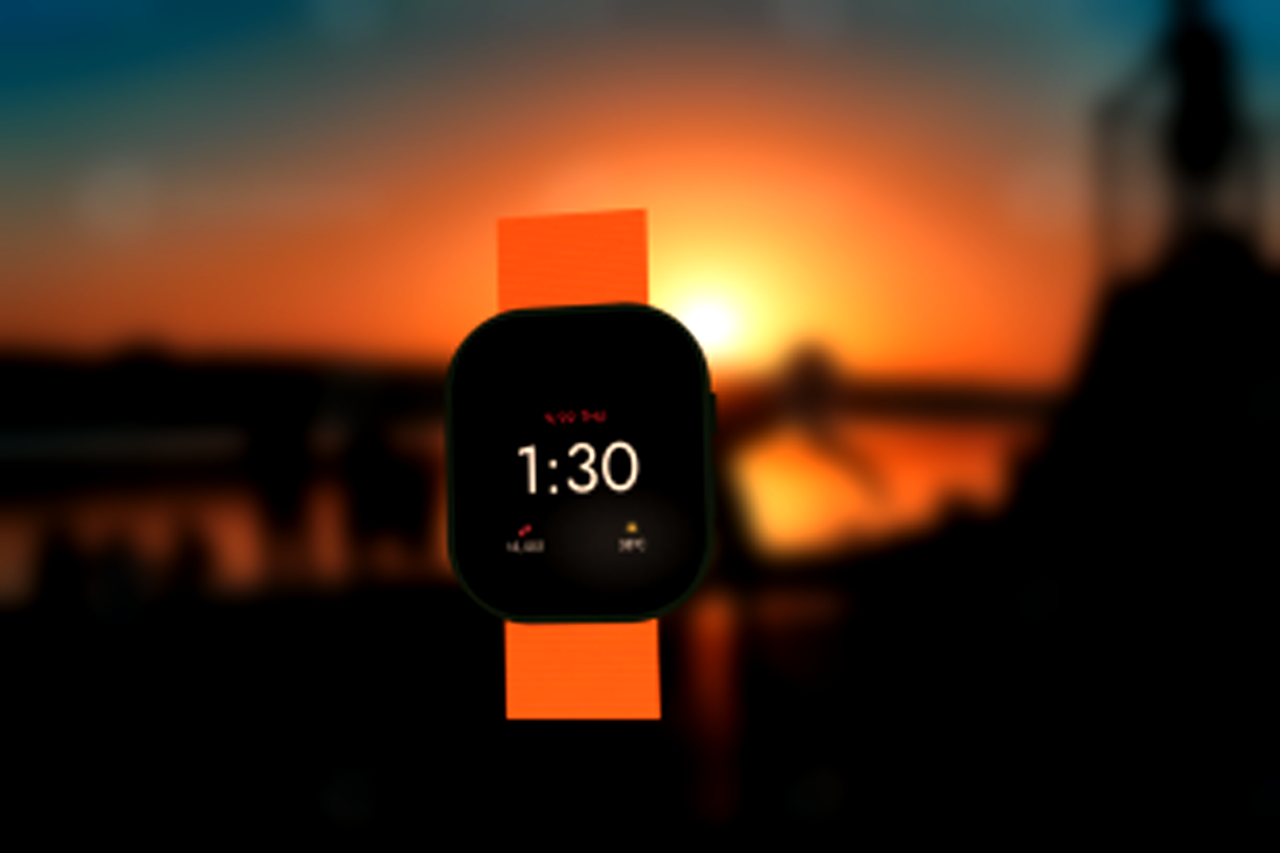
1:30
